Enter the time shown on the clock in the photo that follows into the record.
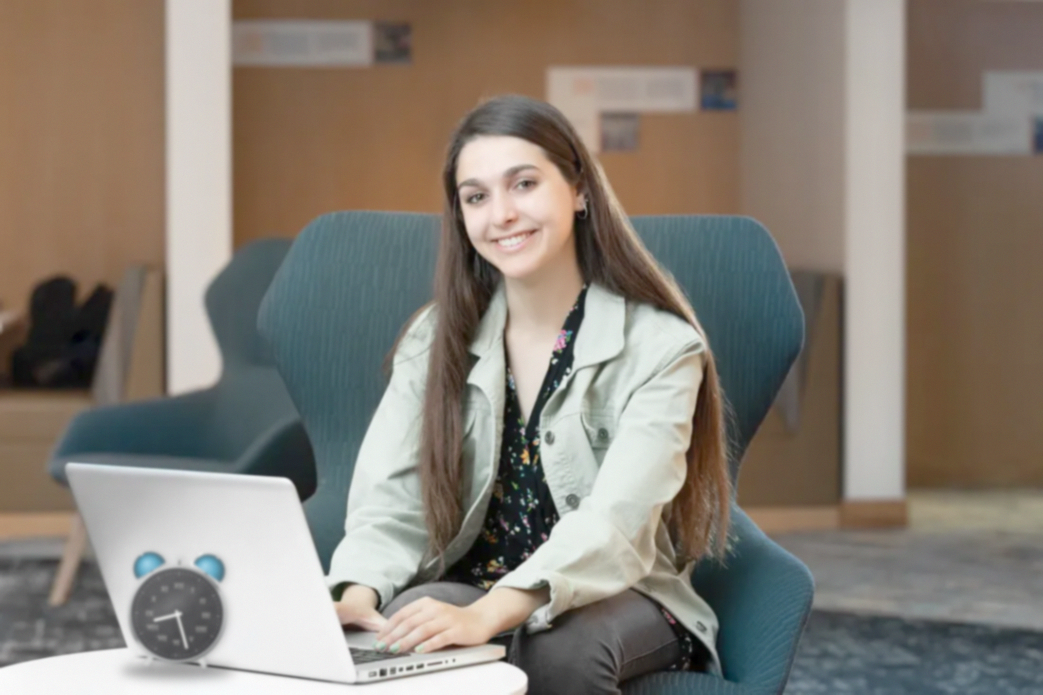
8:27
